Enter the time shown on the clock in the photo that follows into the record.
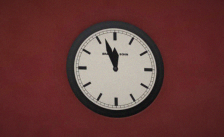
11:57
